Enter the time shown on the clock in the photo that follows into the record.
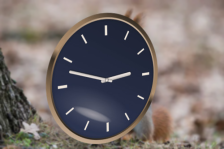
2:48
